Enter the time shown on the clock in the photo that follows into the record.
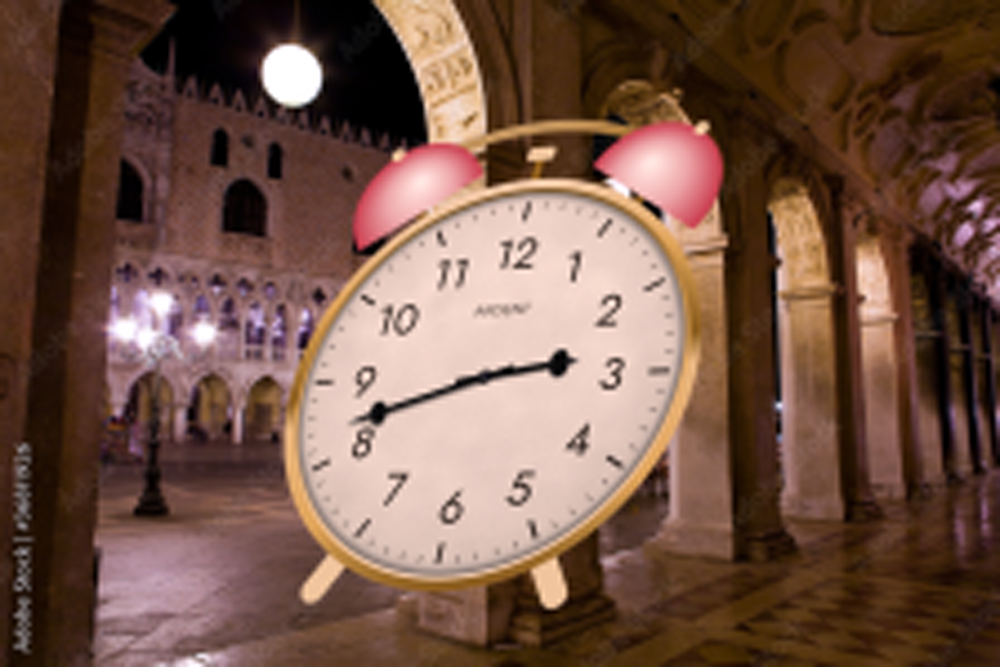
2:42
